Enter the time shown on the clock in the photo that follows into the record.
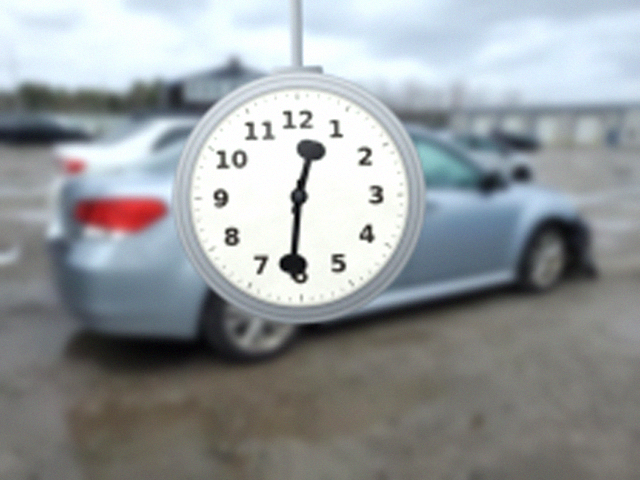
12:31
